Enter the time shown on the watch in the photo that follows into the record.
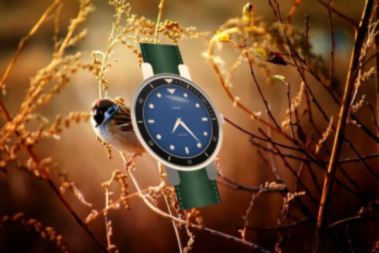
7:24
